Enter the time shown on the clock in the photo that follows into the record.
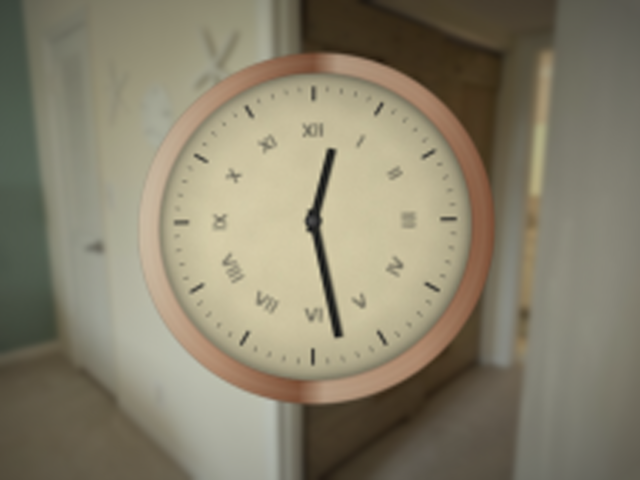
12:28
